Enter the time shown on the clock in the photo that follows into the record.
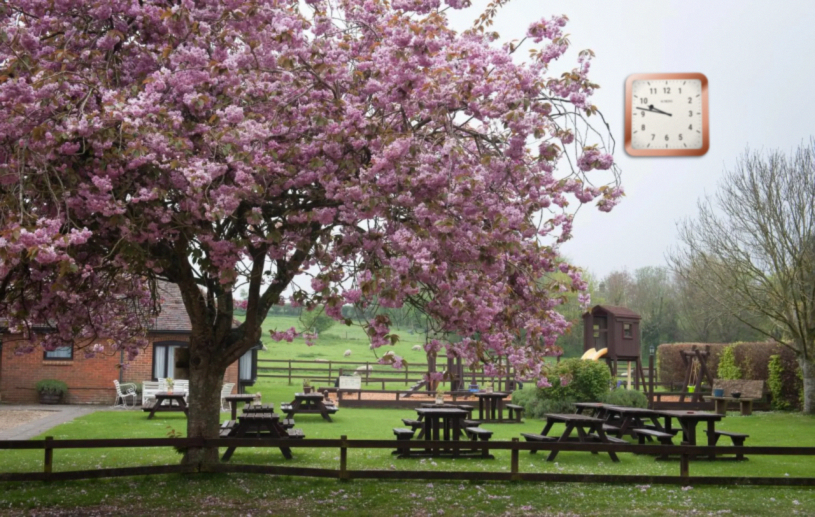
9:47
